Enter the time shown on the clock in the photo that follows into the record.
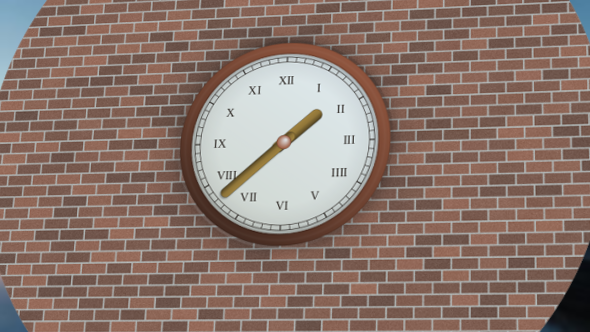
1:38
